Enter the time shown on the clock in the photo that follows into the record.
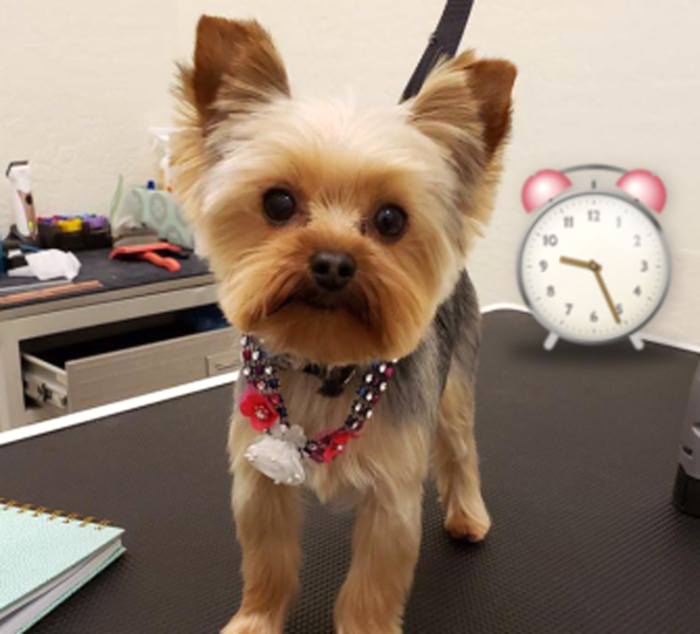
9:26
